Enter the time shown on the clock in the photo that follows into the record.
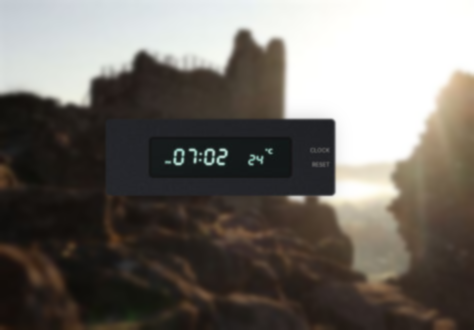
7:02
